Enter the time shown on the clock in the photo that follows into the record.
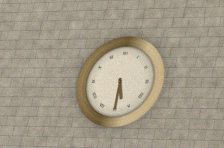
5:30
